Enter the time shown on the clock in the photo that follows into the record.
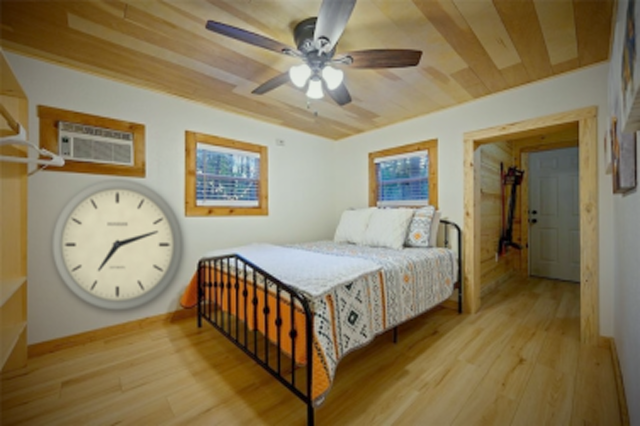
7:12
